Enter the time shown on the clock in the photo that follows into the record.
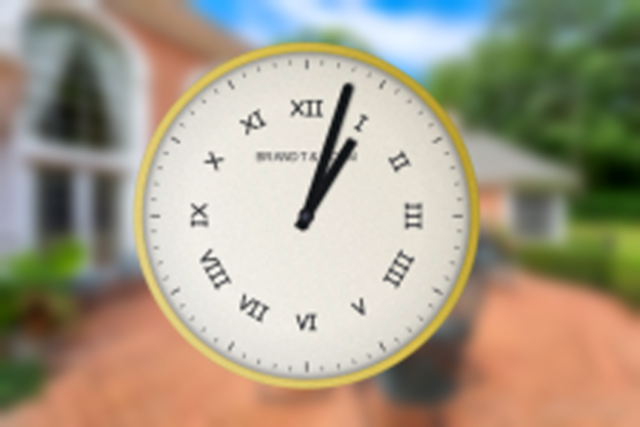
1:03
